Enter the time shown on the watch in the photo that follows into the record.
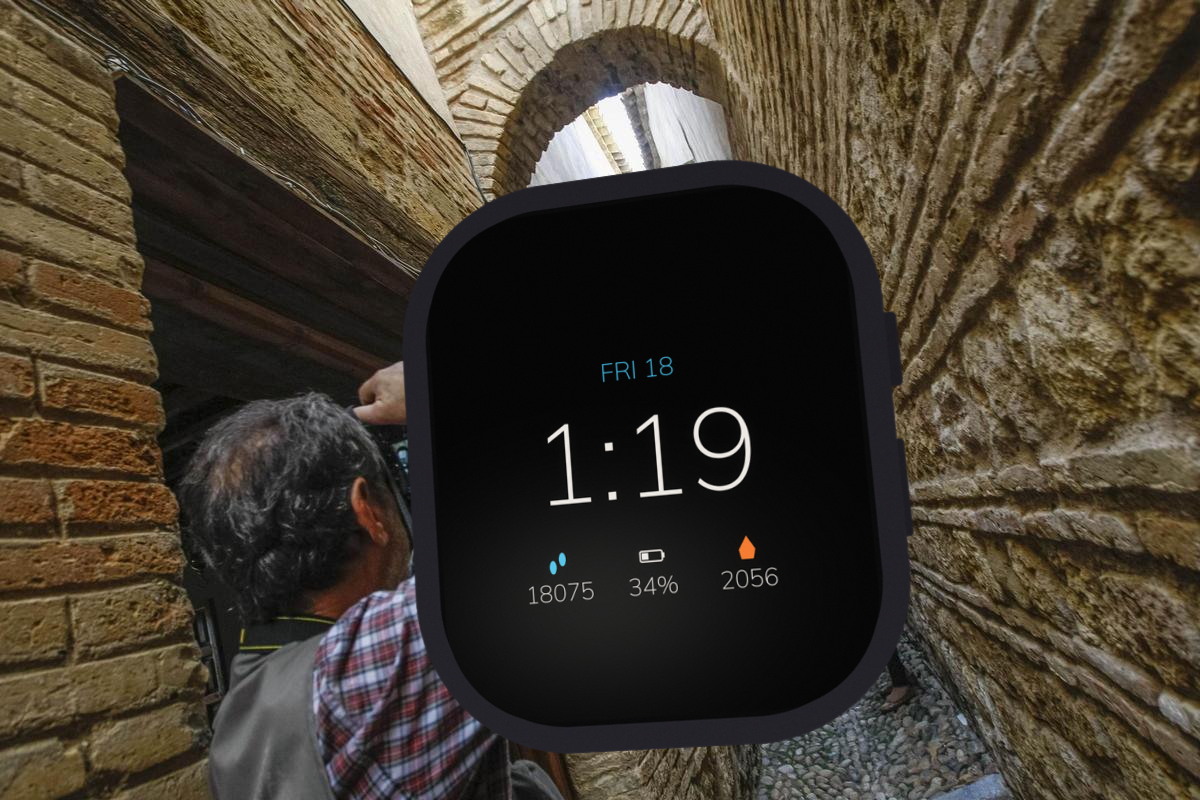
1:19
